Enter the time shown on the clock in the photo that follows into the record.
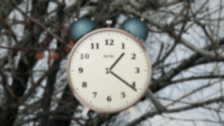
1:21
